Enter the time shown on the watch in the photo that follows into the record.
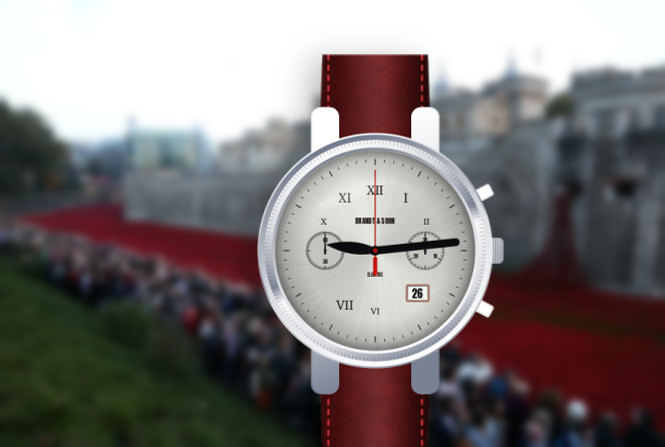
9:14
